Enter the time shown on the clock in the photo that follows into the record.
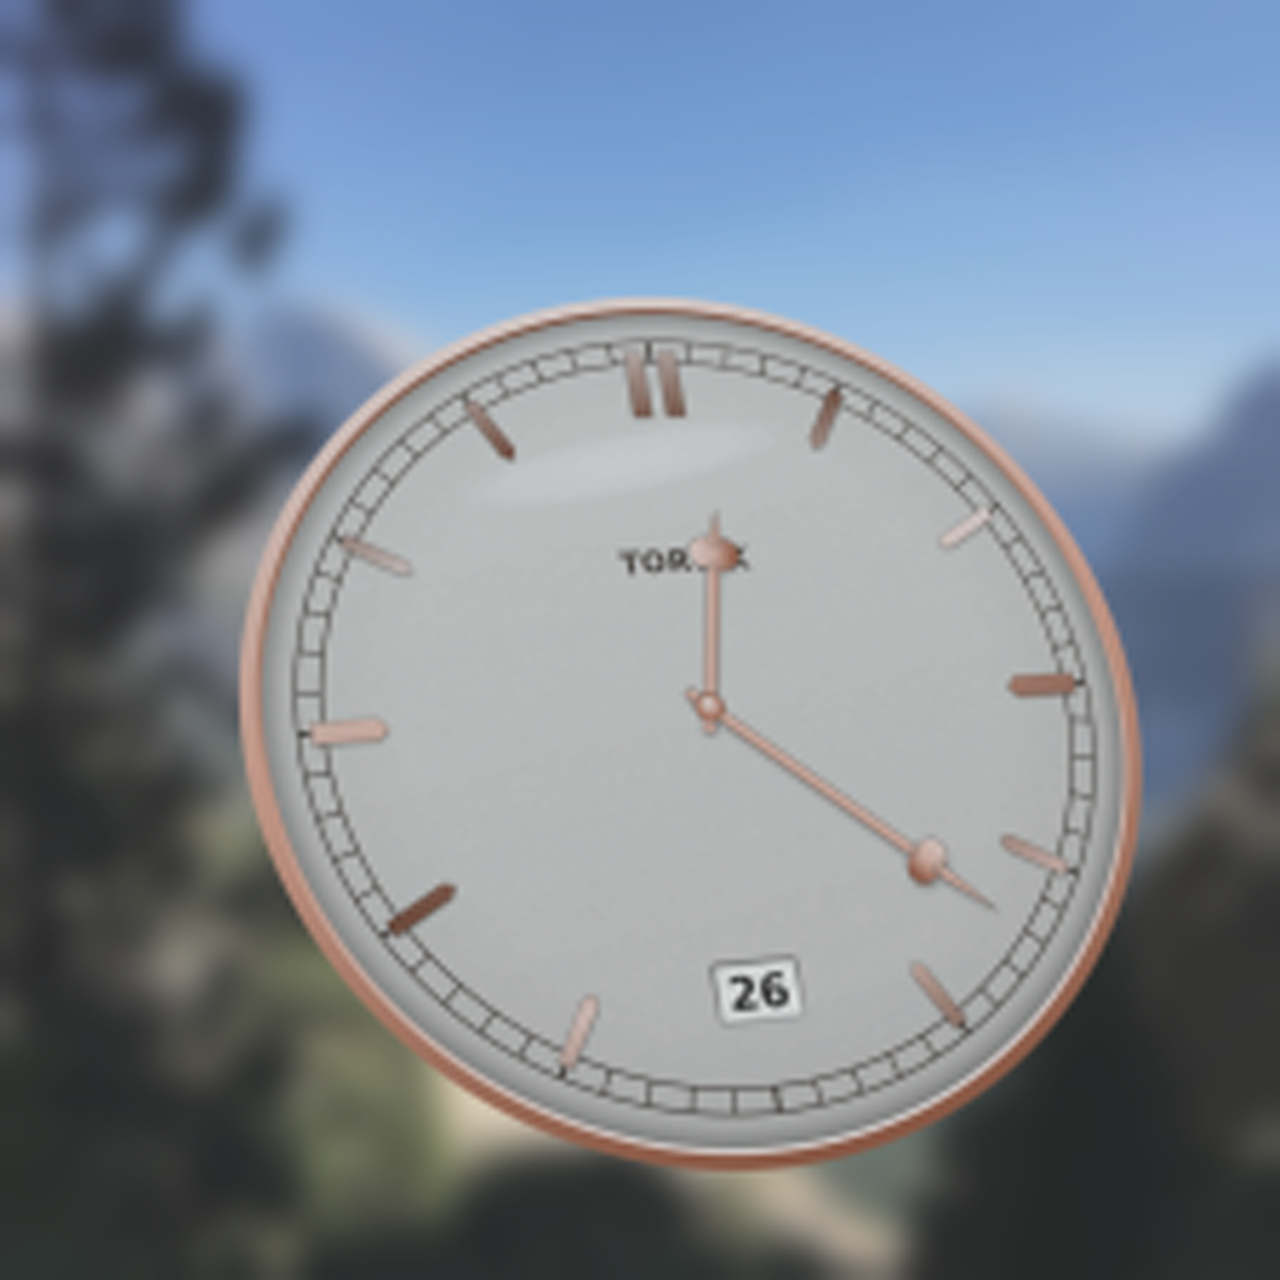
12:22
